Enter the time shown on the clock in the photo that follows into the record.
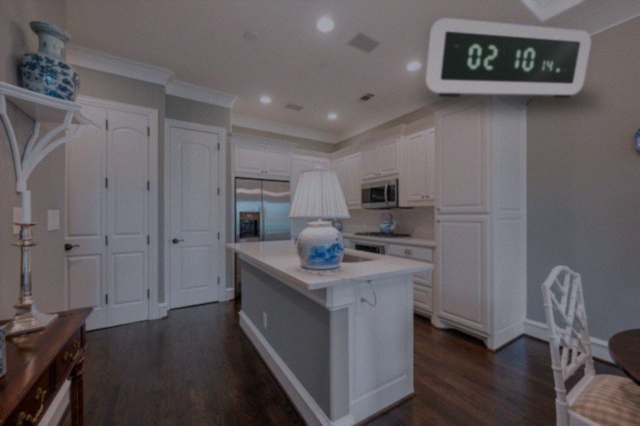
2:10:14
